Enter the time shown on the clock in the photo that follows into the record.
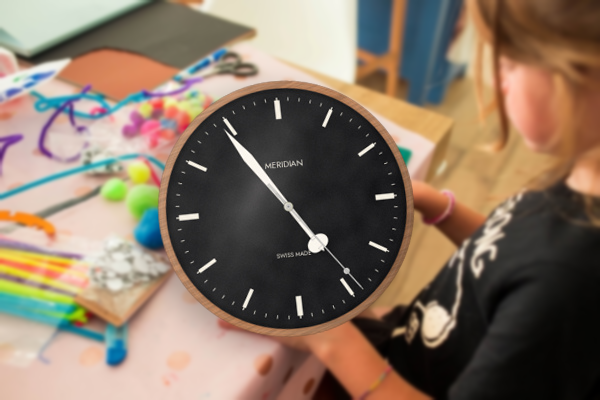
4:54:24
